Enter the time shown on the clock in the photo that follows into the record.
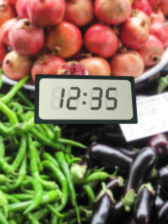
12:35
